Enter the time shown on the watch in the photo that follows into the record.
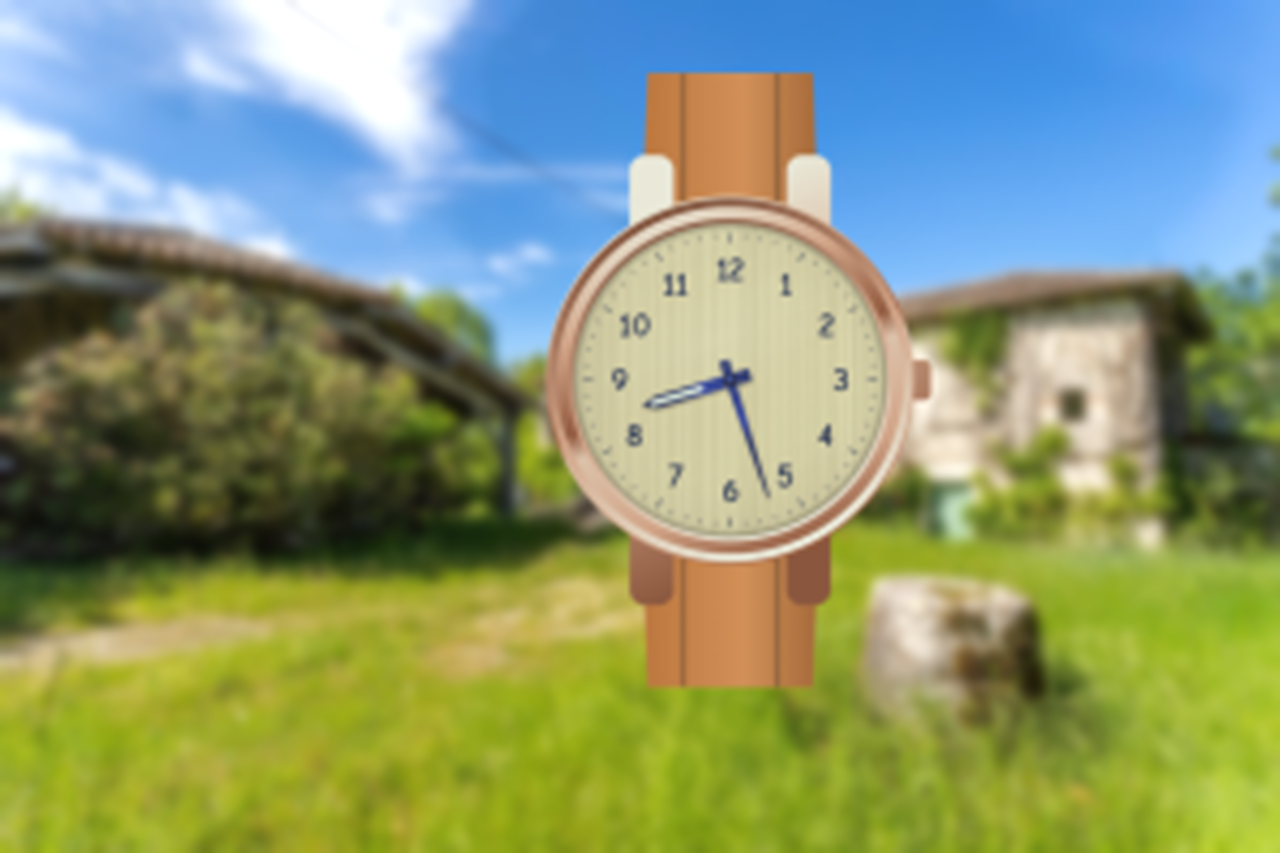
8:27
